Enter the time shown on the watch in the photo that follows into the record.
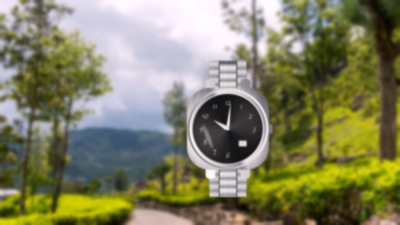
10:01
